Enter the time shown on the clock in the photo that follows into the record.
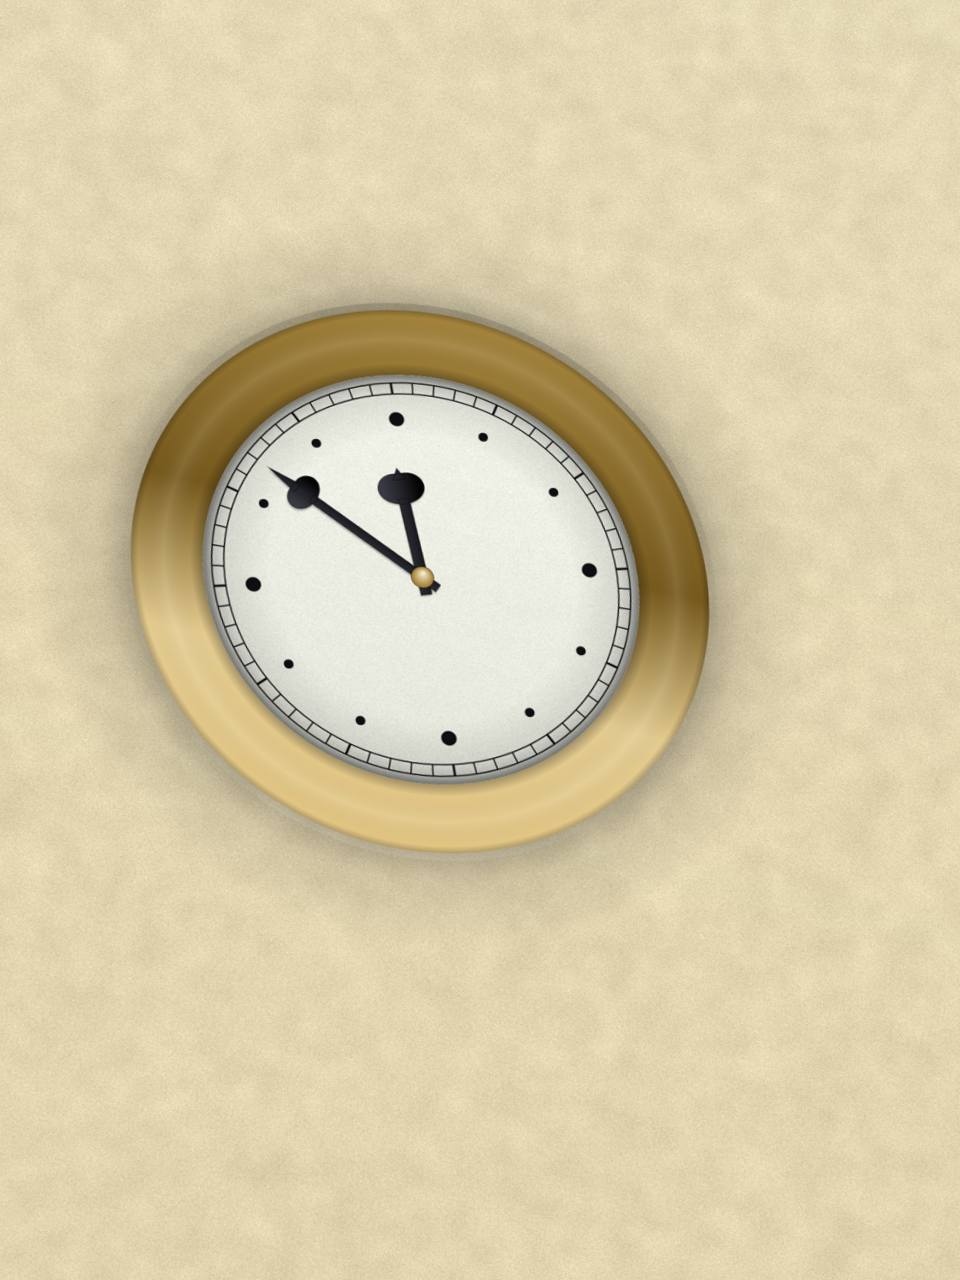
11:52
